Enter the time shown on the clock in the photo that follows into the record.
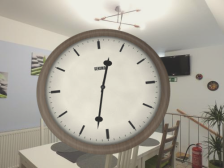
12:32
